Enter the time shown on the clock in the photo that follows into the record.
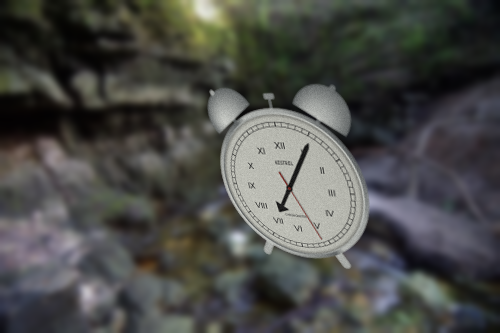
7:05:26
